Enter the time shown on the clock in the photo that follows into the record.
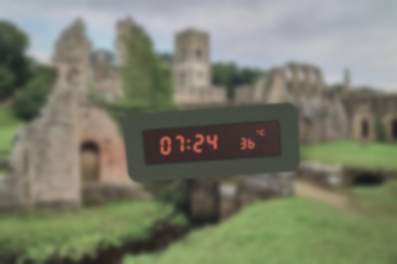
7:24
